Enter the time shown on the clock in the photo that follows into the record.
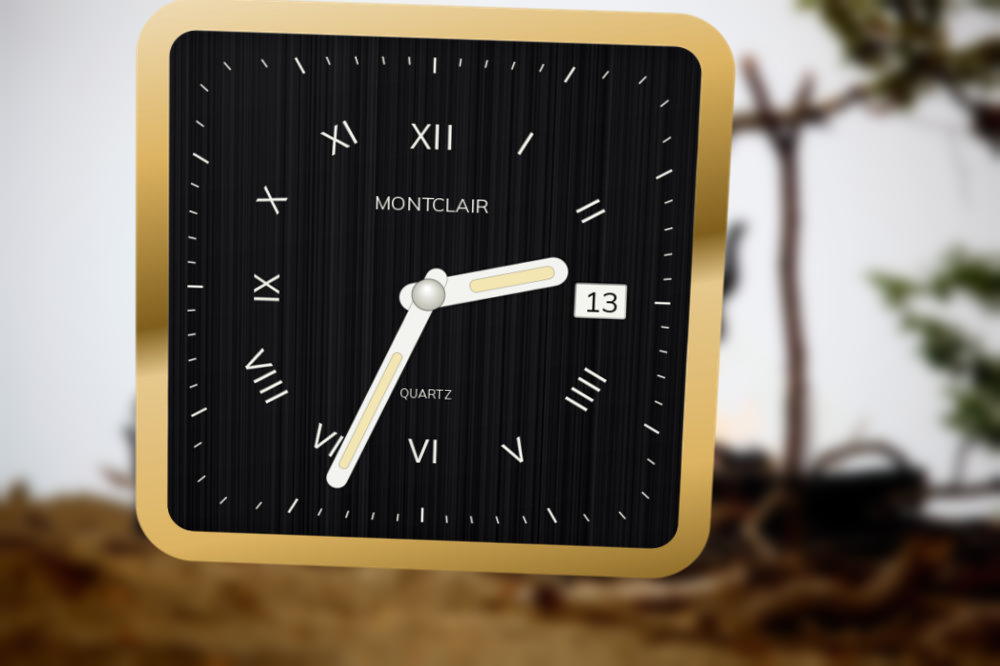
2:34
